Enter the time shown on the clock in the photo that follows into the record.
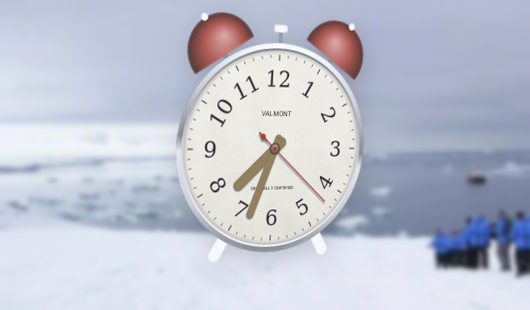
7:33:22
